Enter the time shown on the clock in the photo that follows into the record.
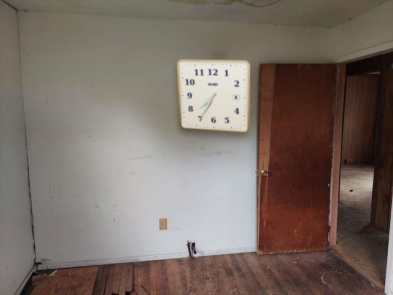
7:35
